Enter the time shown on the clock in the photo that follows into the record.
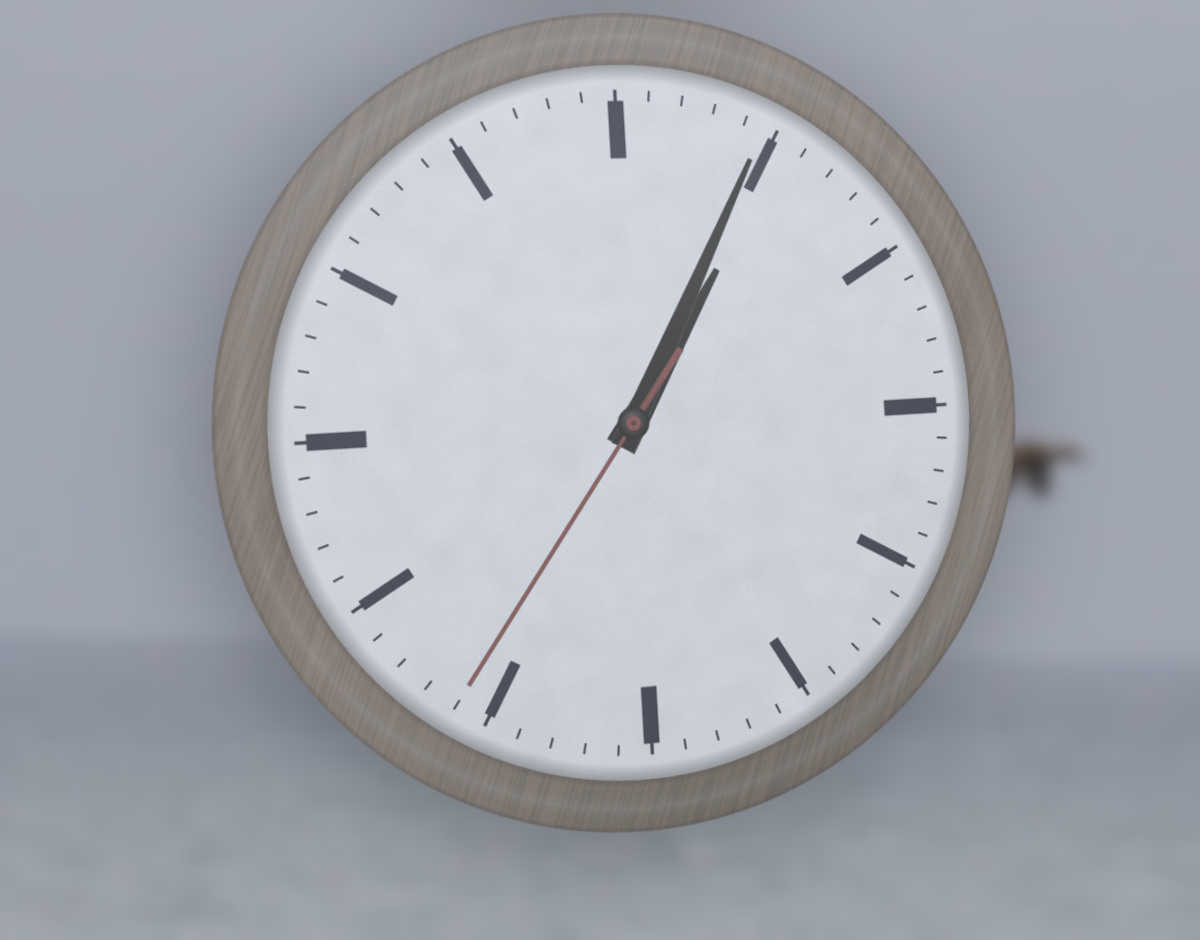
1:04:36
